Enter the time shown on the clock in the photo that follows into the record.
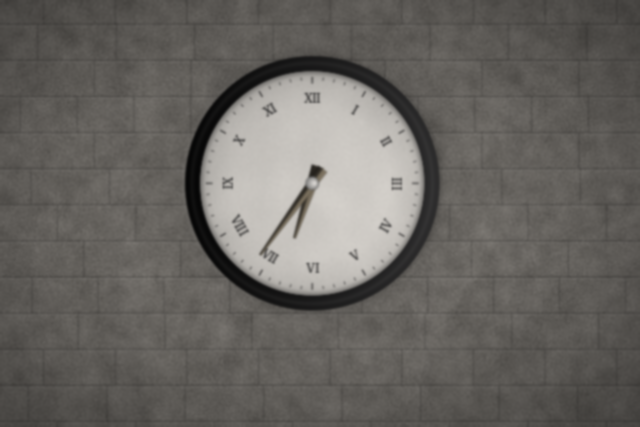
6:36
